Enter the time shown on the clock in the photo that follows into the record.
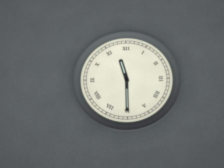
11:30
